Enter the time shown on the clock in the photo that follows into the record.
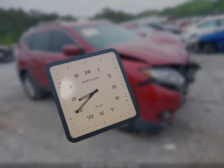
8:40
